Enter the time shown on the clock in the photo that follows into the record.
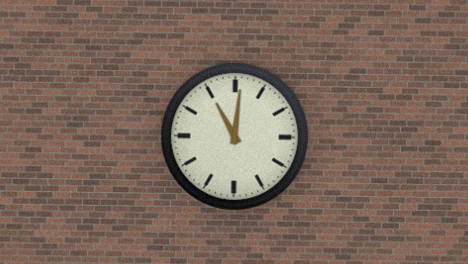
11:01
